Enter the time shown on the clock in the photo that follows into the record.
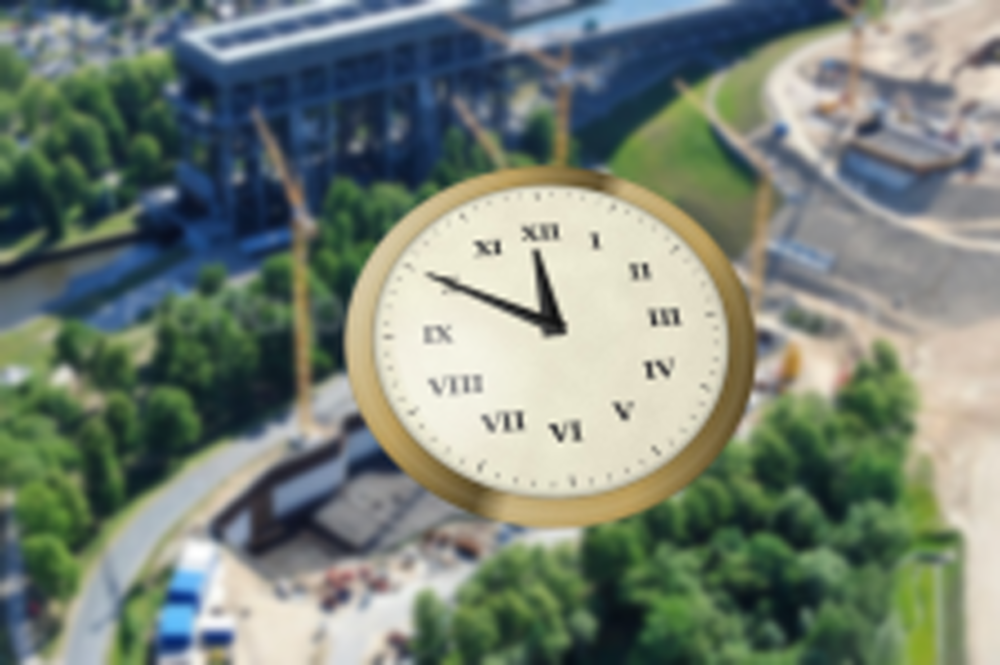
11:50
